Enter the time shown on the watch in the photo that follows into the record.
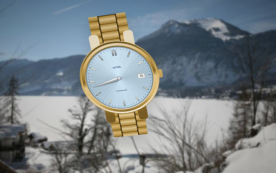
8:43
